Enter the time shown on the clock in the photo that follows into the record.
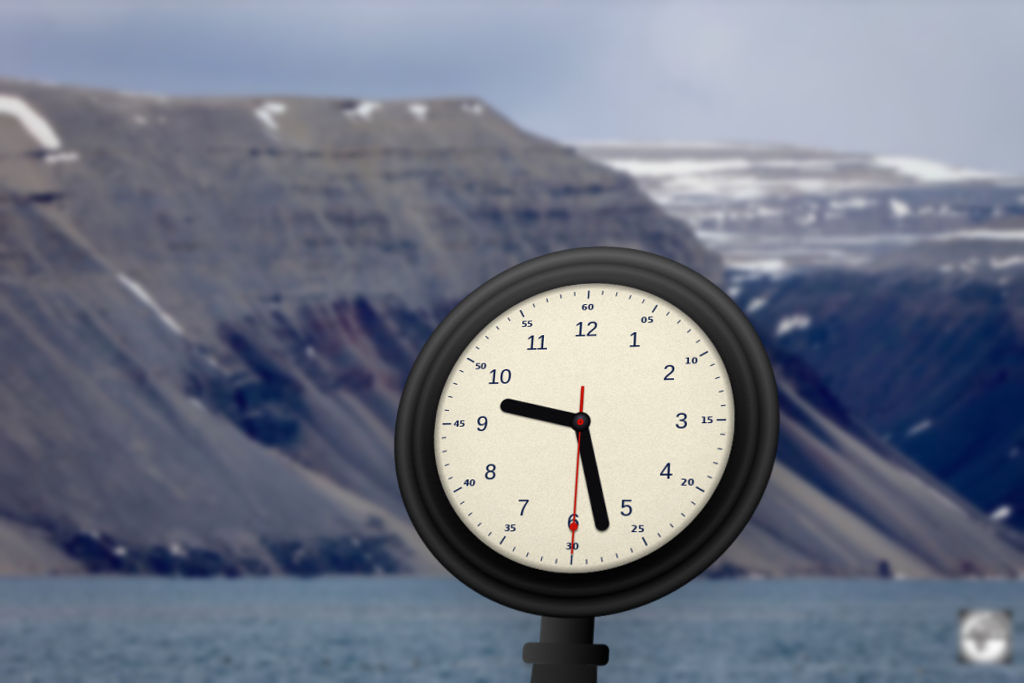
9:27:30
